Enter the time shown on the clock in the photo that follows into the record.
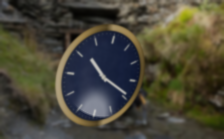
10:19
